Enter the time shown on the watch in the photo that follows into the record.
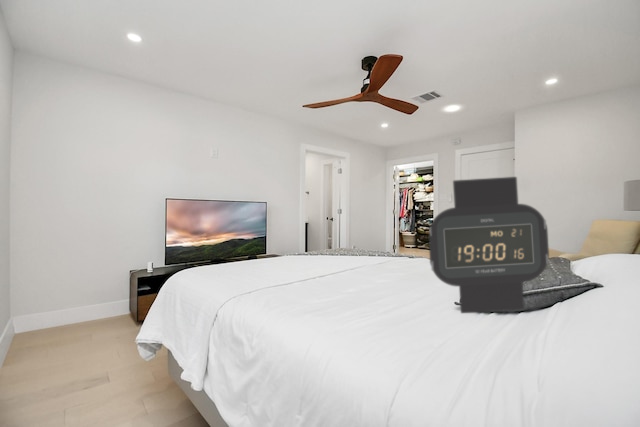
19:00:16
